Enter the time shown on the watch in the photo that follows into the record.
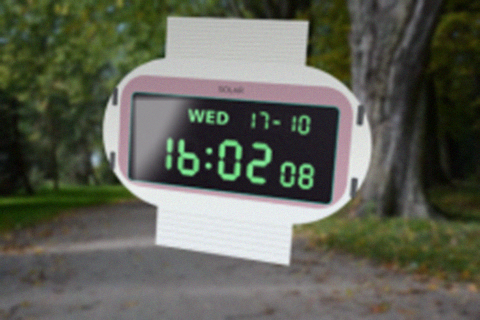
16:02:08
